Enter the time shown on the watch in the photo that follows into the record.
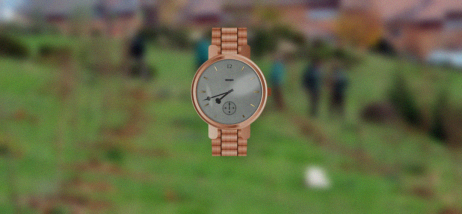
7:42
